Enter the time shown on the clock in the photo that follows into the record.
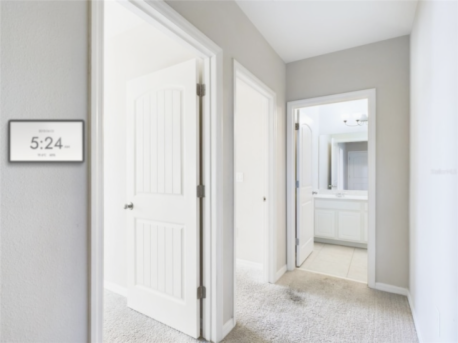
5:24
